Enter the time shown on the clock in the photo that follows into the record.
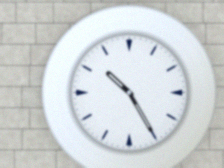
10:25
